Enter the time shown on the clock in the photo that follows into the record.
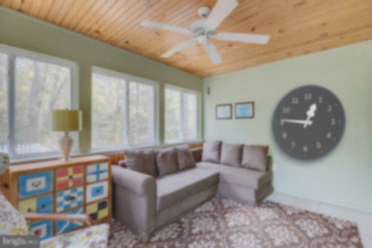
12:46
